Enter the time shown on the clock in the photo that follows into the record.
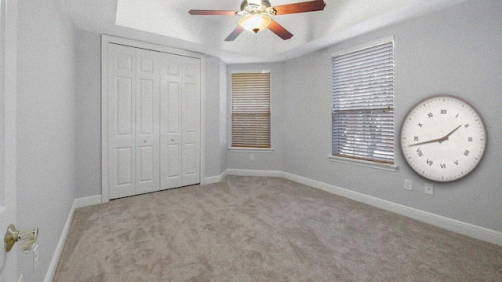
1:43
